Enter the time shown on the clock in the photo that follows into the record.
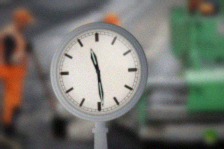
11:29
